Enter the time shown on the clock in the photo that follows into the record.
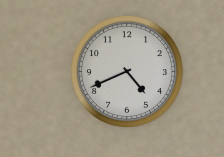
4:41
